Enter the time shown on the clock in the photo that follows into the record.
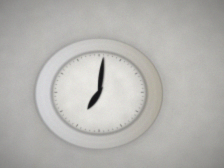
7:01
